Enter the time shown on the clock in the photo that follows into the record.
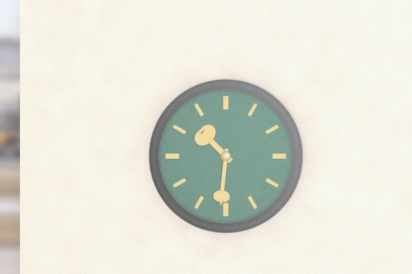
10:31
